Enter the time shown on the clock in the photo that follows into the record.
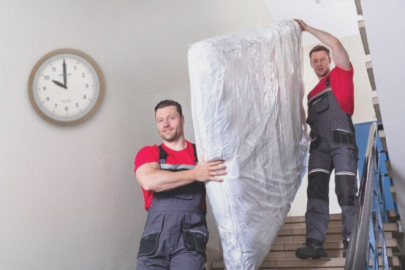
10:00
